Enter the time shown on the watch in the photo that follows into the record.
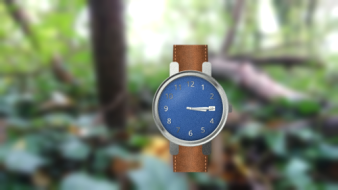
3:15
